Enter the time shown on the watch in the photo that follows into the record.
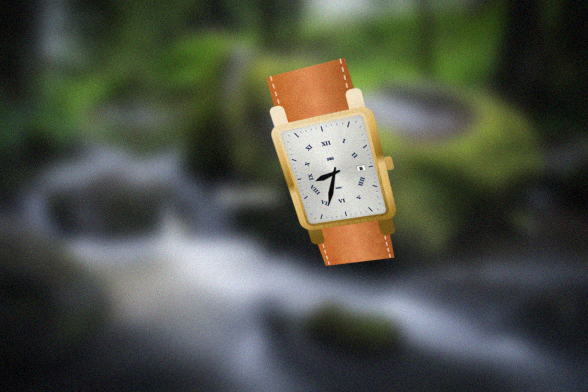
8:34
